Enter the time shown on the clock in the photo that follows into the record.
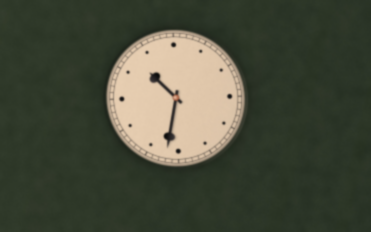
10:32
